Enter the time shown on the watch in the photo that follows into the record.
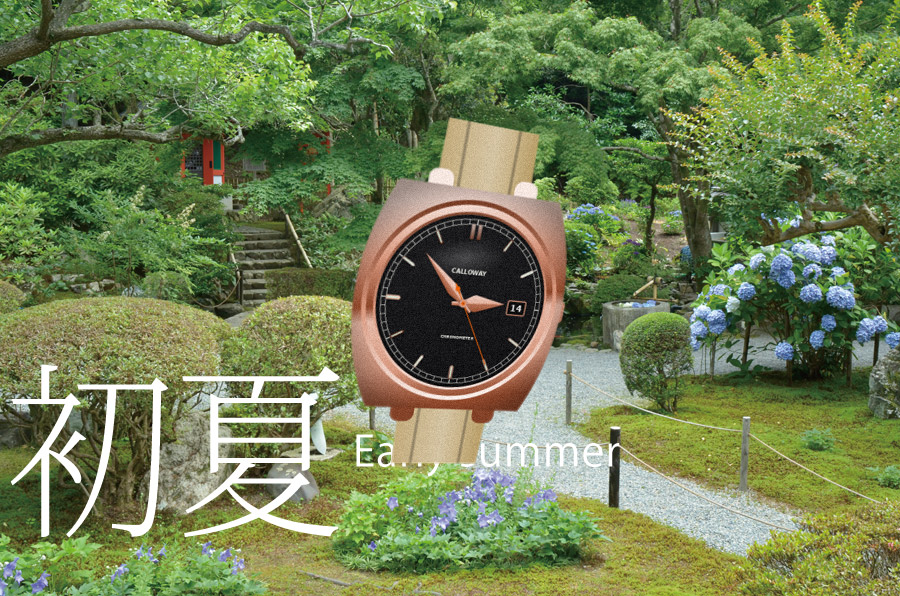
2:52:25
